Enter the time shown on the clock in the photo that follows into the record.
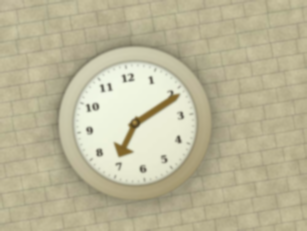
7:11
